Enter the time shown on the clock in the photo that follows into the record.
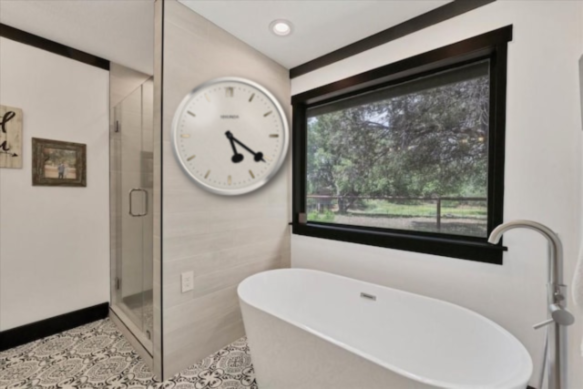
5:21
